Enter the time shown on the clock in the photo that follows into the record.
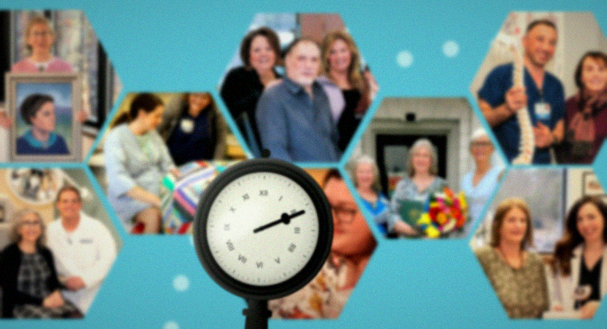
2:11
